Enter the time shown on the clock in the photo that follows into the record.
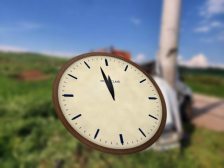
11:58
